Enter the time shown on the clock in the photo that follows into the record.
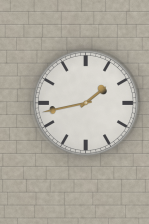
1:43
